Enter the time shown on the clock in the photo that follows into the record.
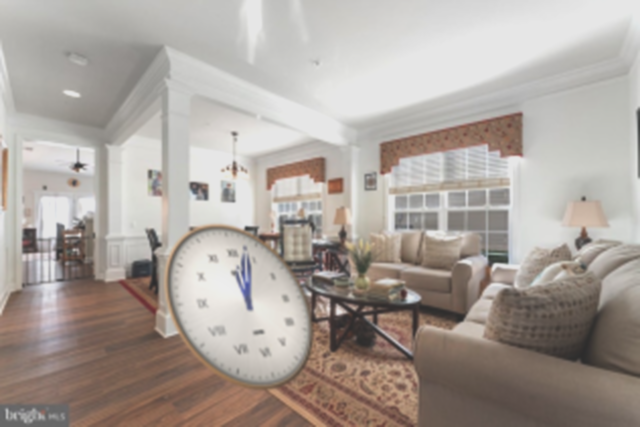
12:03
